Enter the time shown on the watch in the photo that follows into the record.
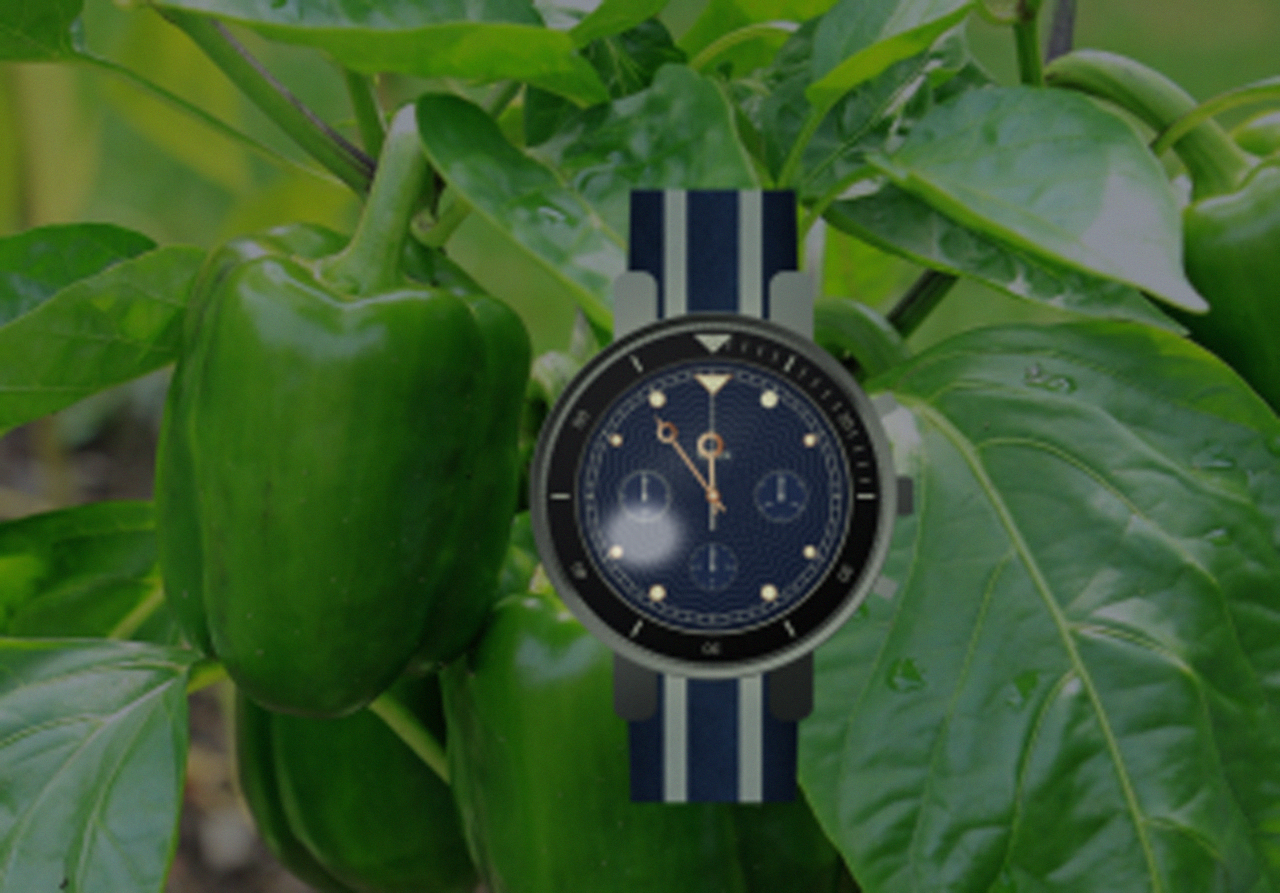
11:54
